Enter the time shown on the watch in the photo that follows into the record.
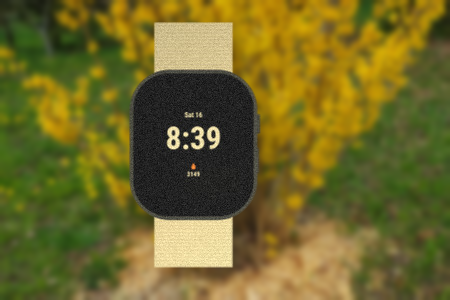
8:39
